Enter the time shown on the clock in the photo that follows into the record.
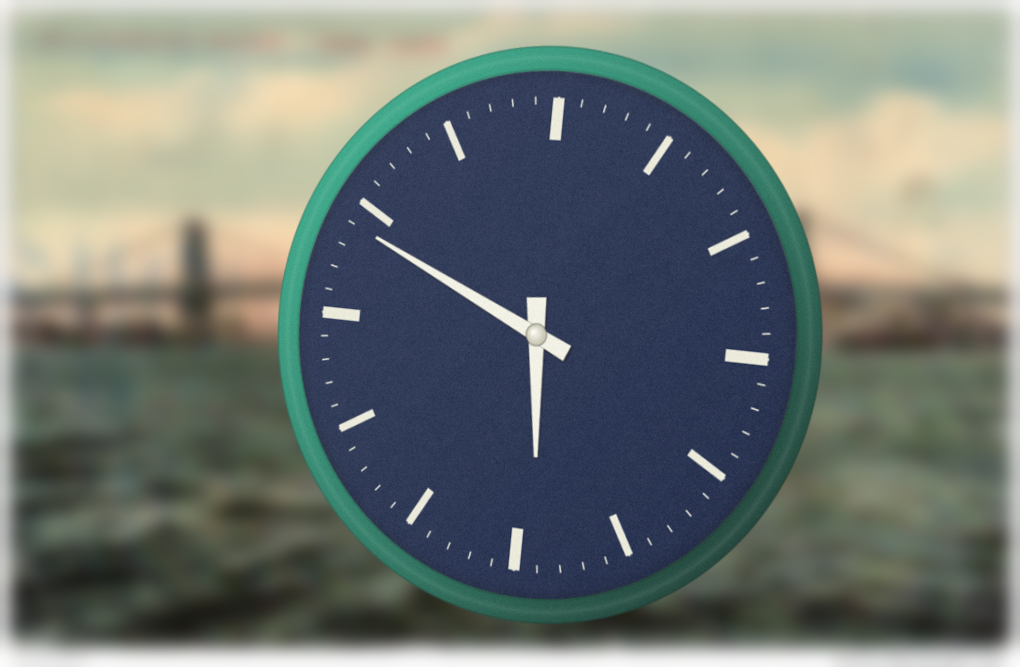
5:49
